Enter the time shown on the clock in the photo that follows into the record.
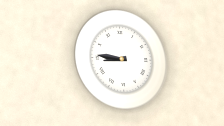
8:46
